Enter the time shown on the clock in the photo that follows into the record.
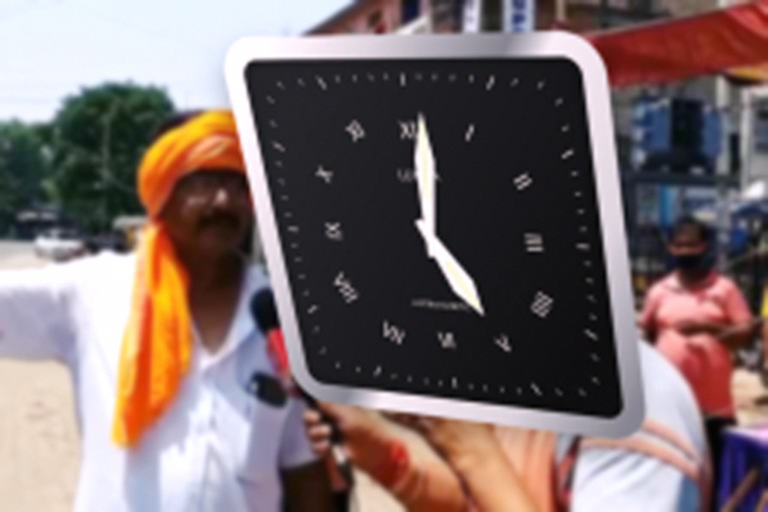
5:01
